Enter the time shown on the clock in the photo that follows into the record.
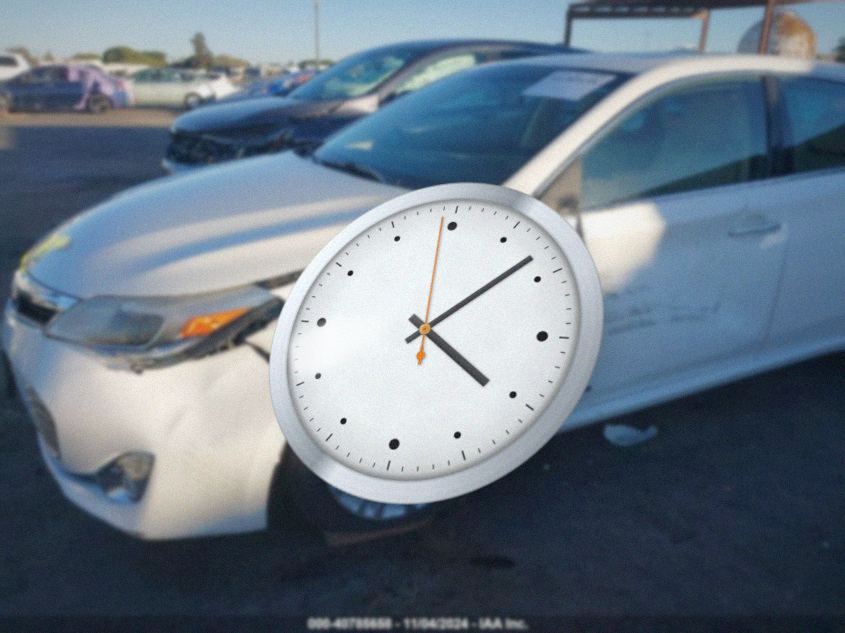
4:07:59
